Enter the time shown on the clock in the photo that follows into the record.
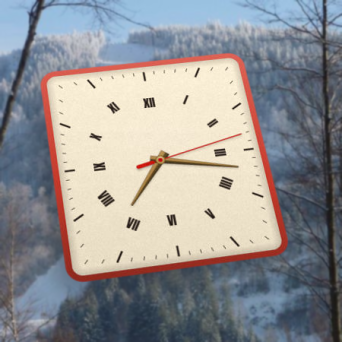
7:17:13
